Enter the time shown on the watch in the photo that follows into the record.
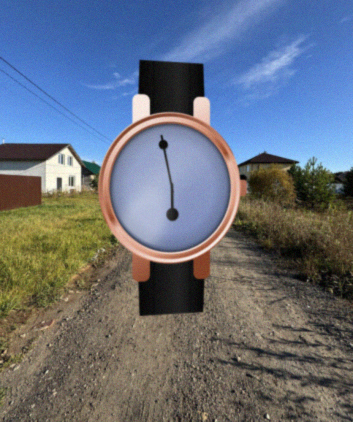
5:58
